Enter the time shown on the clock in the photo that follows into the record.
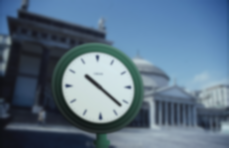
10:22
